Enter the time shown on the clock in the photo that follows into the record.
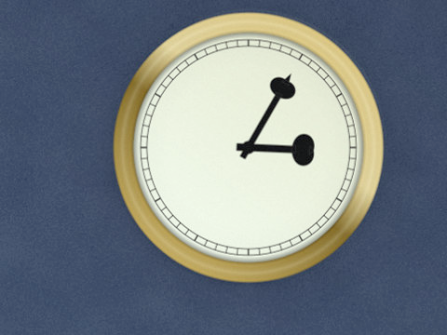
3:05
